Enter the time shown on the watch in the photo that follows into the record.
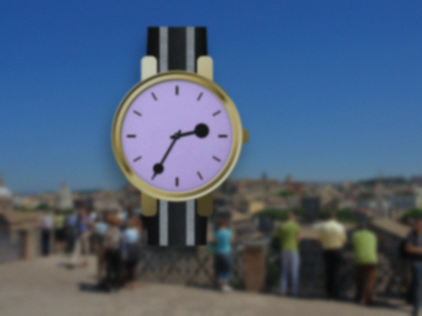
2:35
